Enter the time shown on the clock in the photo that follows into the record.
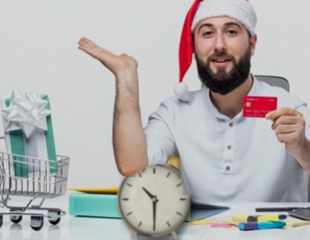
10:30
